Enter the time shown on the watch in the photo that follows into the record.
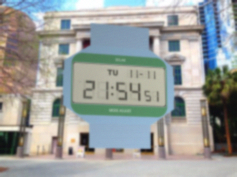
21:54:51
